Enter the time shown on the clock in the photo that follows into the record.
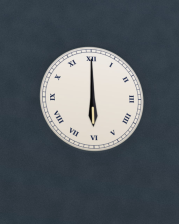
6:00
